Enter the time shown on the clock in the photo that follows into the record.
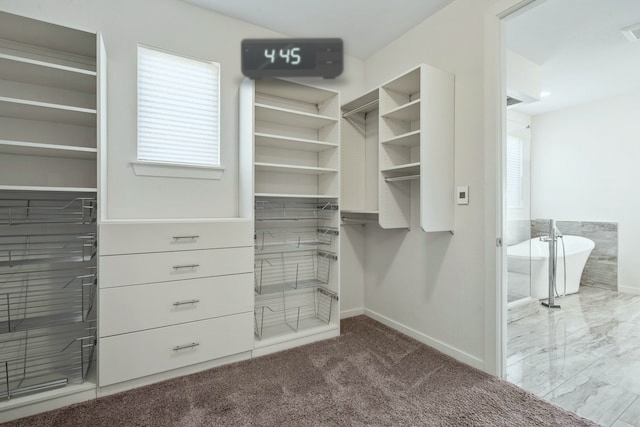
4:45
